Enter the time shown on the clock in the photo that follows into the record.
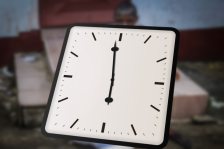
5:59
